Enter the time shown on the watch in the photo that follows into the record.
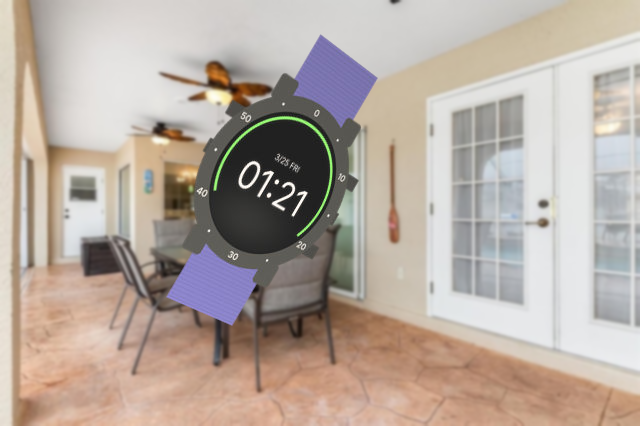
1:21
